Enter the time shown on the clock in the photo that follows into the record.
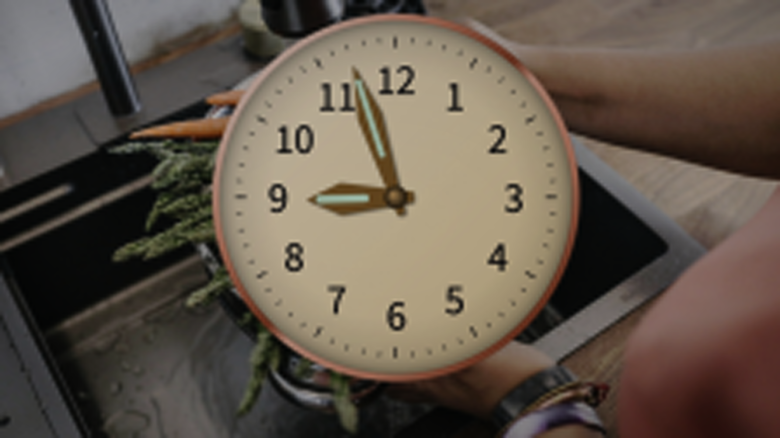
8:57
